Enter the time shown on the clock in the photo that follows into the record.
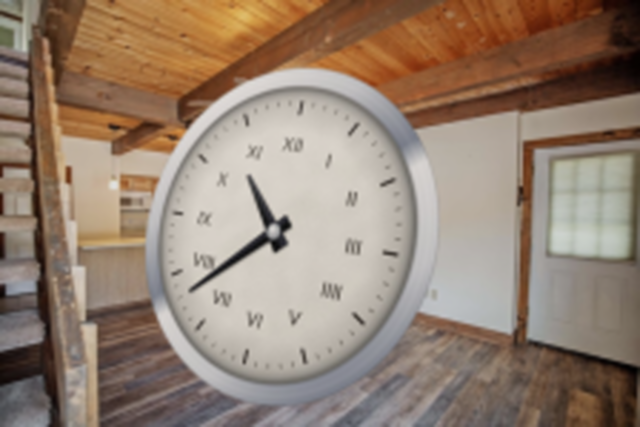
10:38
